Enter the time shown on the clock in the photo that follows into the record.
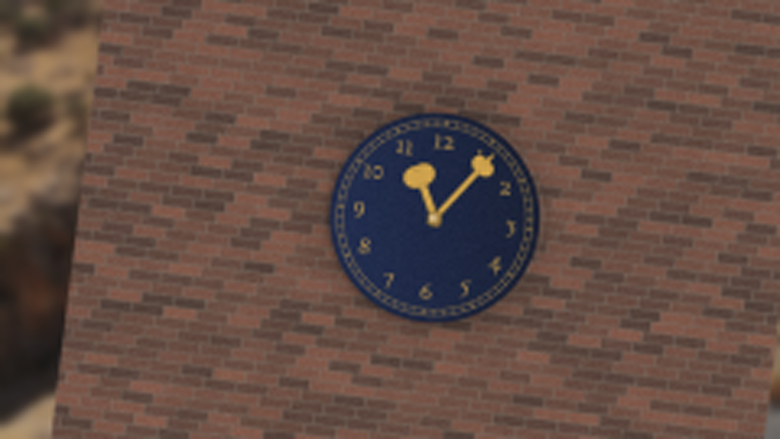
11:06
